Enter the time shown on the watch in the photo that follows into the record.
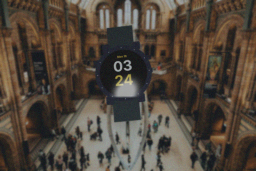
3:24
